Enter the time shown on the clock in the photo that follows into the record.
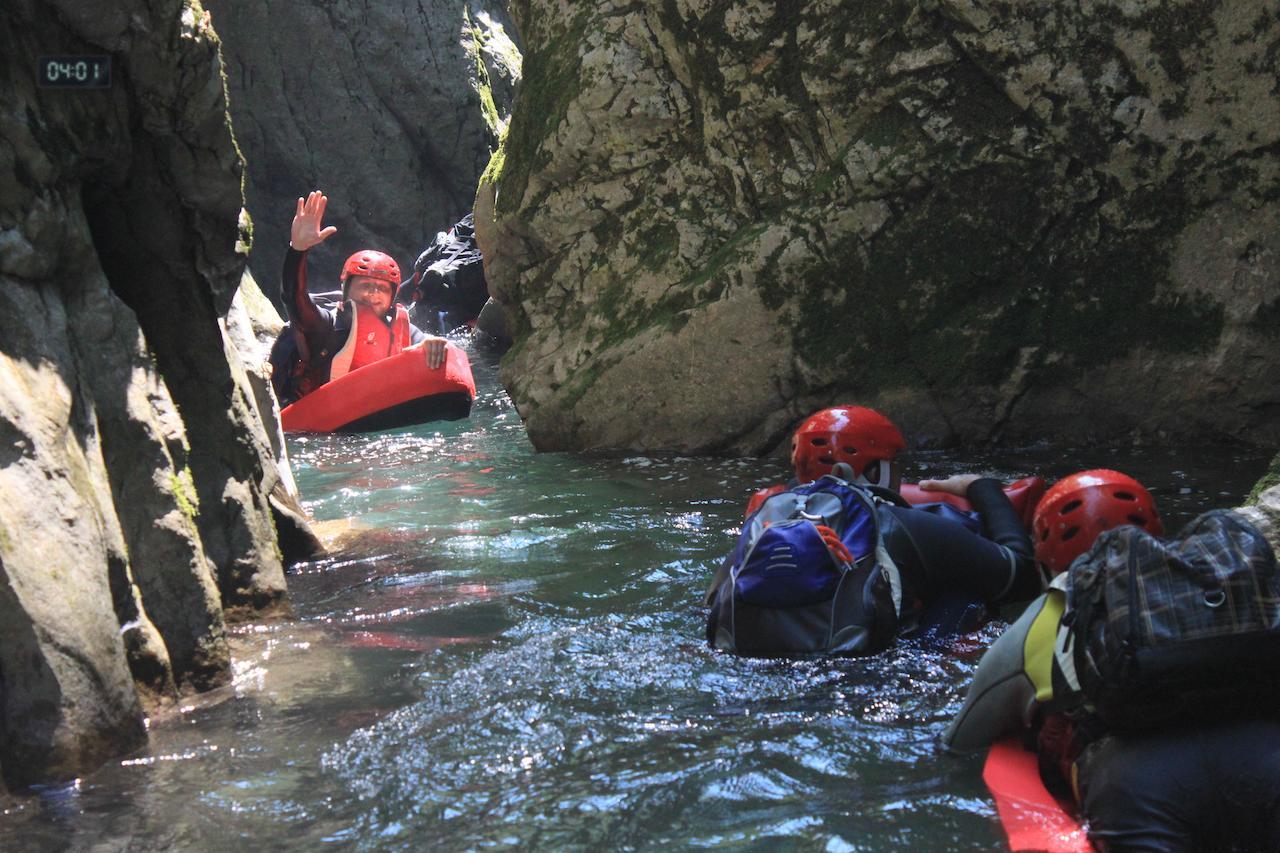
4:01
